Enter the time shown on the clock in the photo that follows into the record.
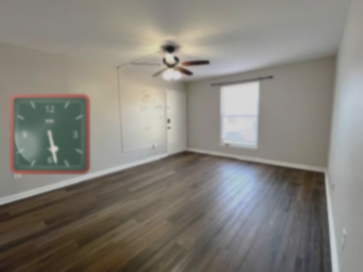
5:28
